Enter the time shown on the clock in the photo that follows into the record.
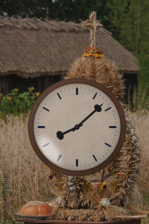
8:08
